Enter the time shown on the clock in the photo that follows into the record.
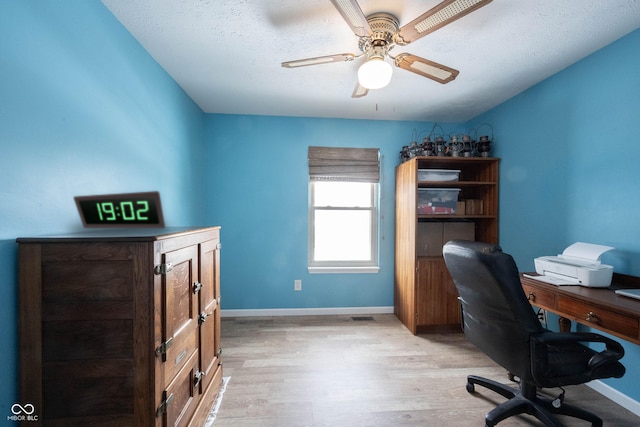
19:02
